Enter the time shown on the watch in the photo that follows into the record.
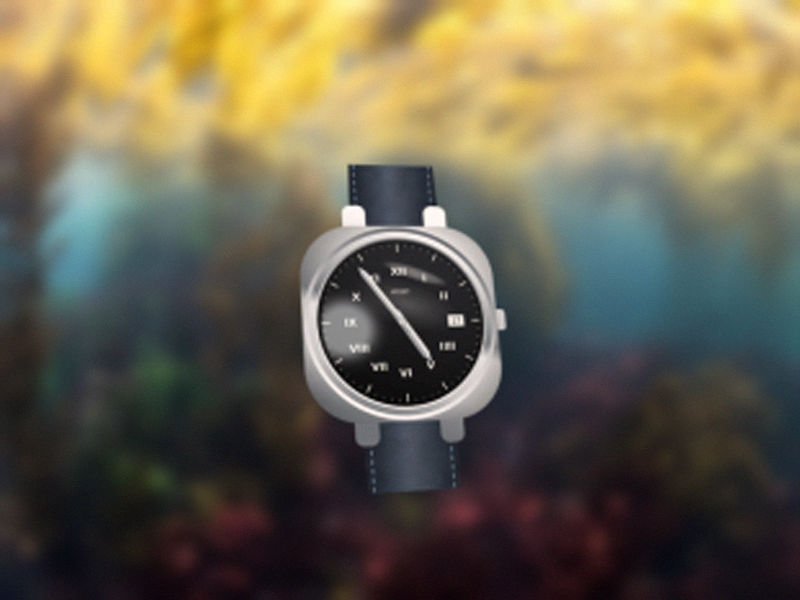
4:54
